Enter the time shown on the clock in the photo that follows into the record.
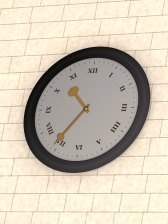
10:36
